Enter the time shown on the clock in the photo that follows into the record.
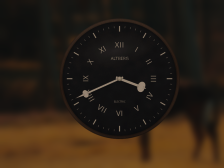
3:41
